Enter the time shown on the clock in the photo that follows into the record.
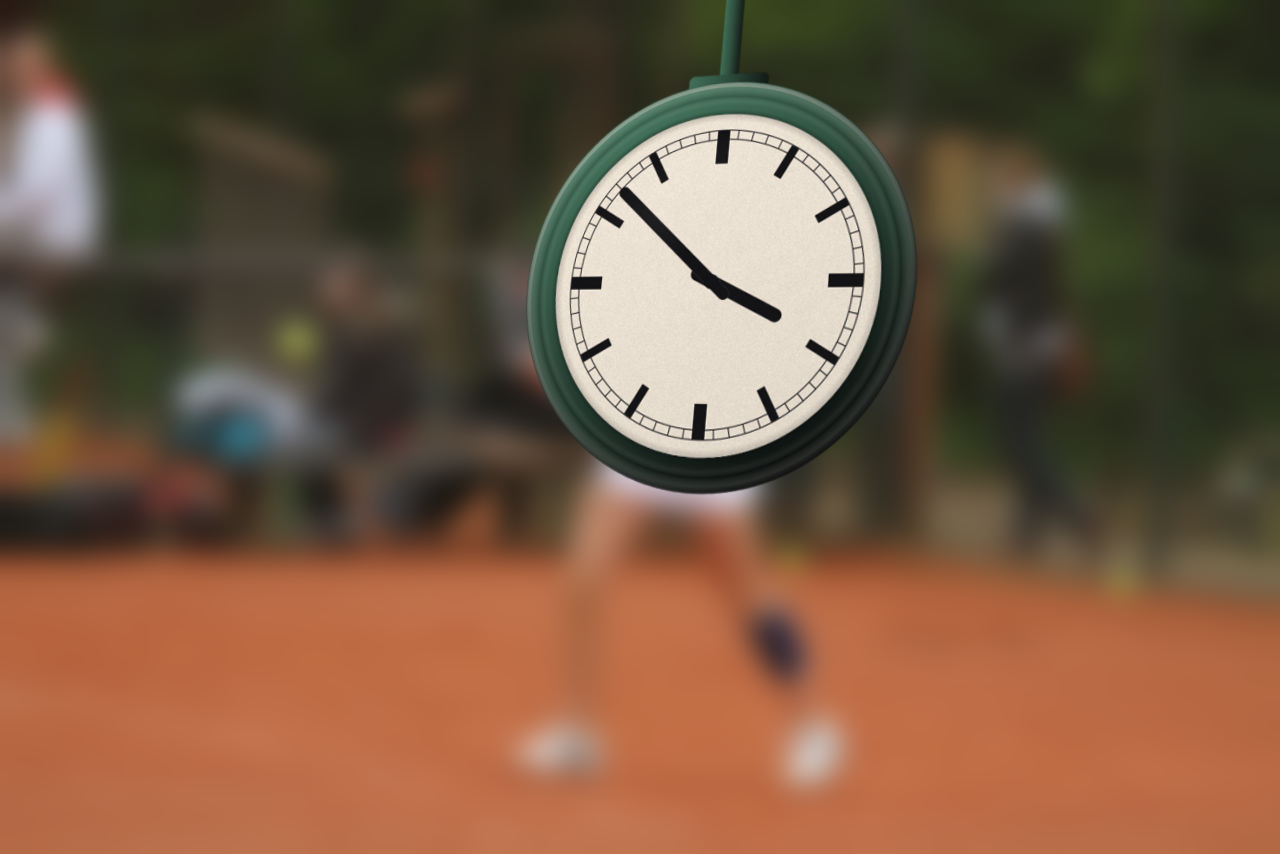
3:52
